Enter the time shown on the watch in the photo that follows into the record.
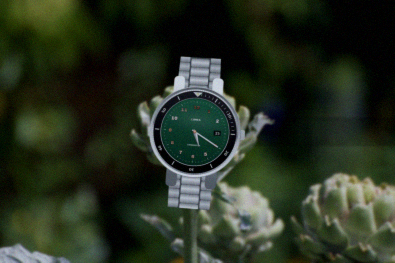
5:20
